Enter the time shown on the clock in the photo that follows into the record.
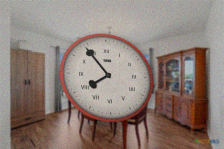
7:54
